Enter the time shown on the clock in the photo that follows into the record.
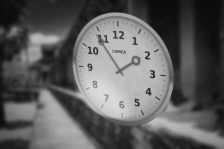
1:54
